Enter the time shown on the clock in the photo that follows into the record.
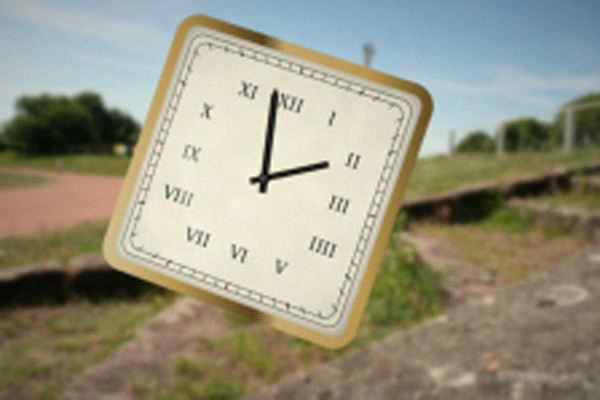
1:58
